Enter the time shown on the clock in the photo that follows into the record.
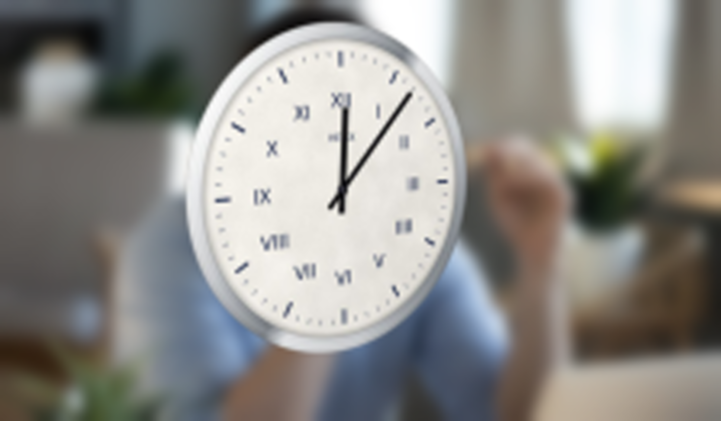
12:07
